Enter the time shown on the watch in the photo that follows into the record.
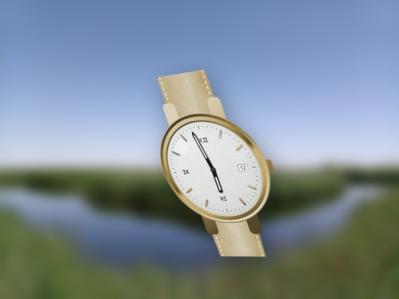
5:58
